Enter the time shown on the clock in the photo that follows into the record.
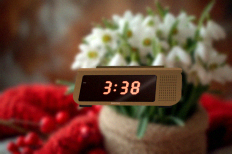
3:38
